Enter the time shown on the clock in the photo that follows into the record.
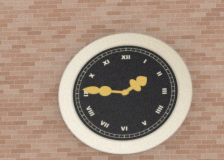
1:46
